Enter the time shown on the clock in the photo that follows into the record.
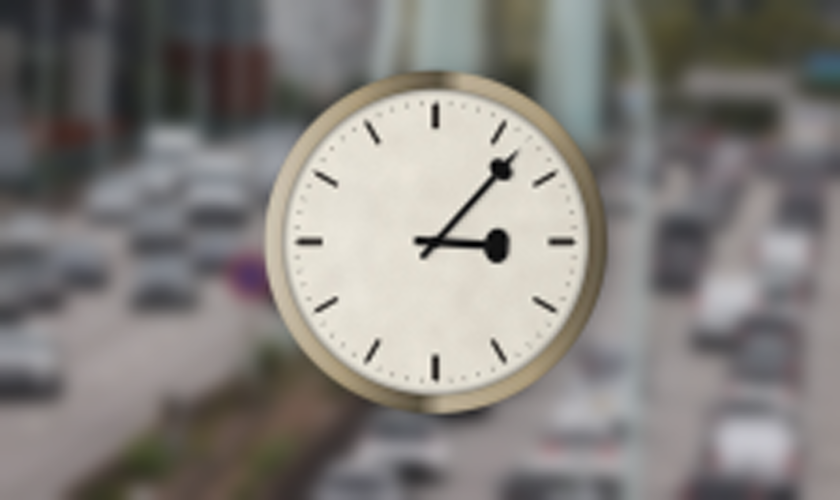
3:07
